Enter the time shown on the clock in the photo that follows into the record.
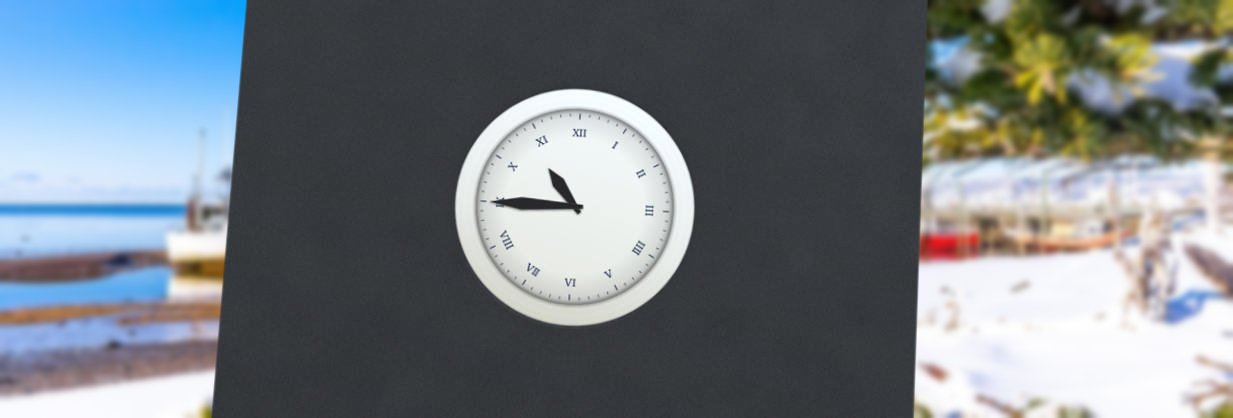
10:45
